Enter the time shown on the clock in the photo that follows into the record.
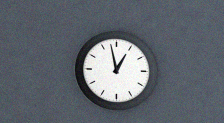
12:58
